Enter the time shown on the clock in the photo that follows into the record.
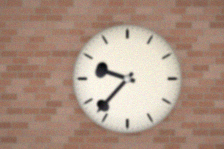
9:37
